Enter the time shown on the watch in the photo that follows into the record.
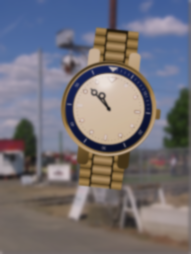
10:52
